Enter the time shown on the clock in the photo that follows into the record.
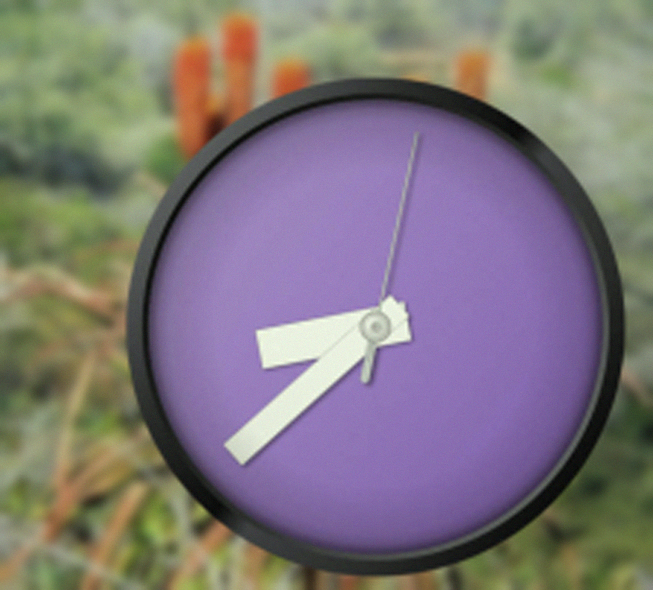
8:38:02
